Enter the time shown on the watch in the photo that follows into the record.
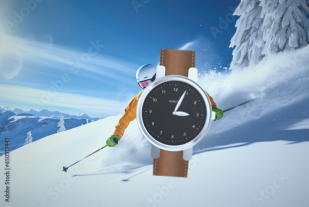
3:04
